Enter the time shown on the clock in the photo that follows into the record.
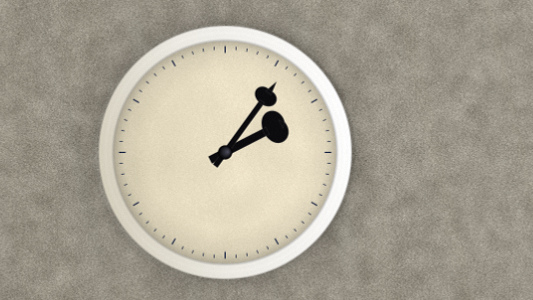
2:06
